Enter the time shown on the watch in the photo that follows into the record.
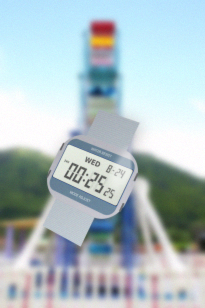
0:25
